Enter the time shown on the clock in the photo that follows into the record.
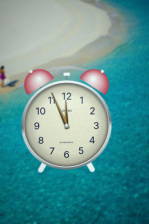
11:56
